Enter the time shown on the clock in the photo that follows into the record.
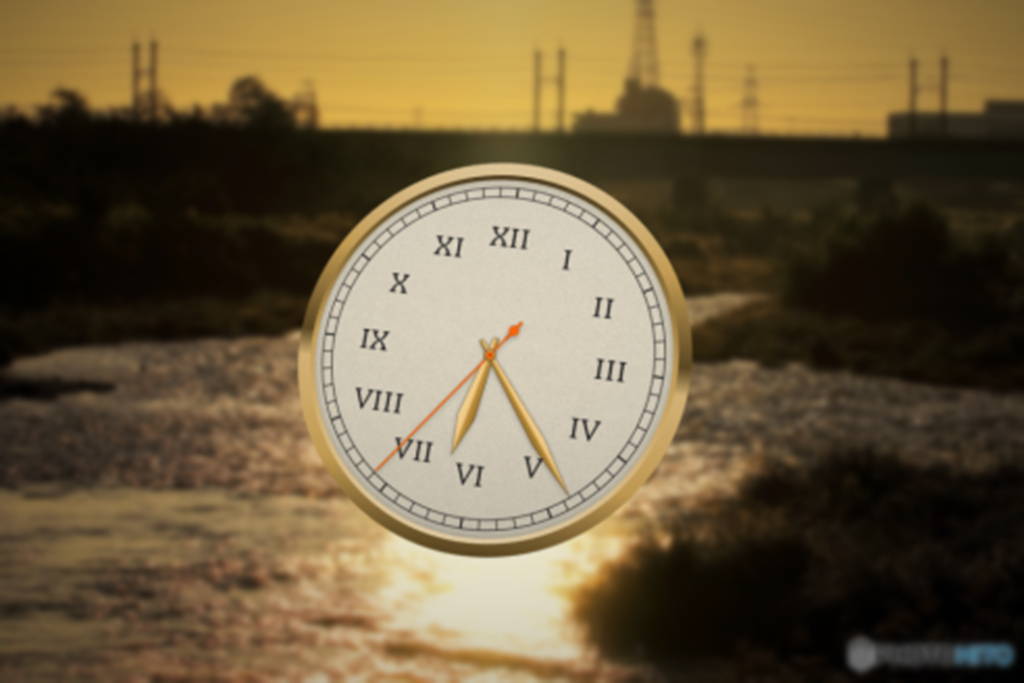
6:23:36
